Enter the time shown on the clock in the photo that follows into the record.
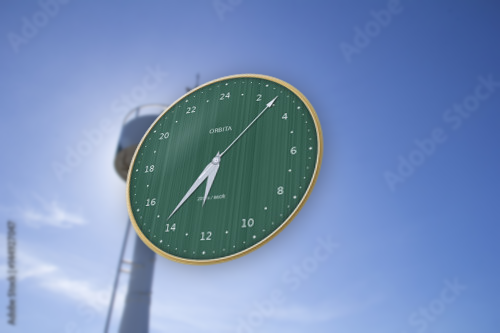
12:36:07
